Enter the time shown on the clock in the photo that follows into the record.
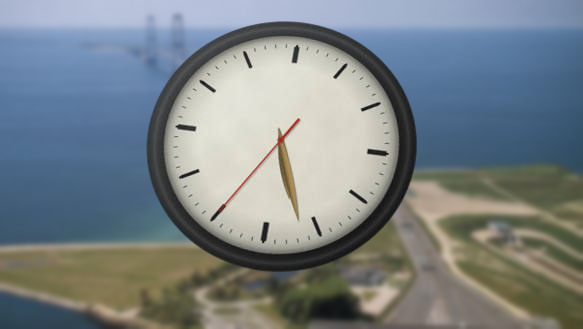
5:26:35
